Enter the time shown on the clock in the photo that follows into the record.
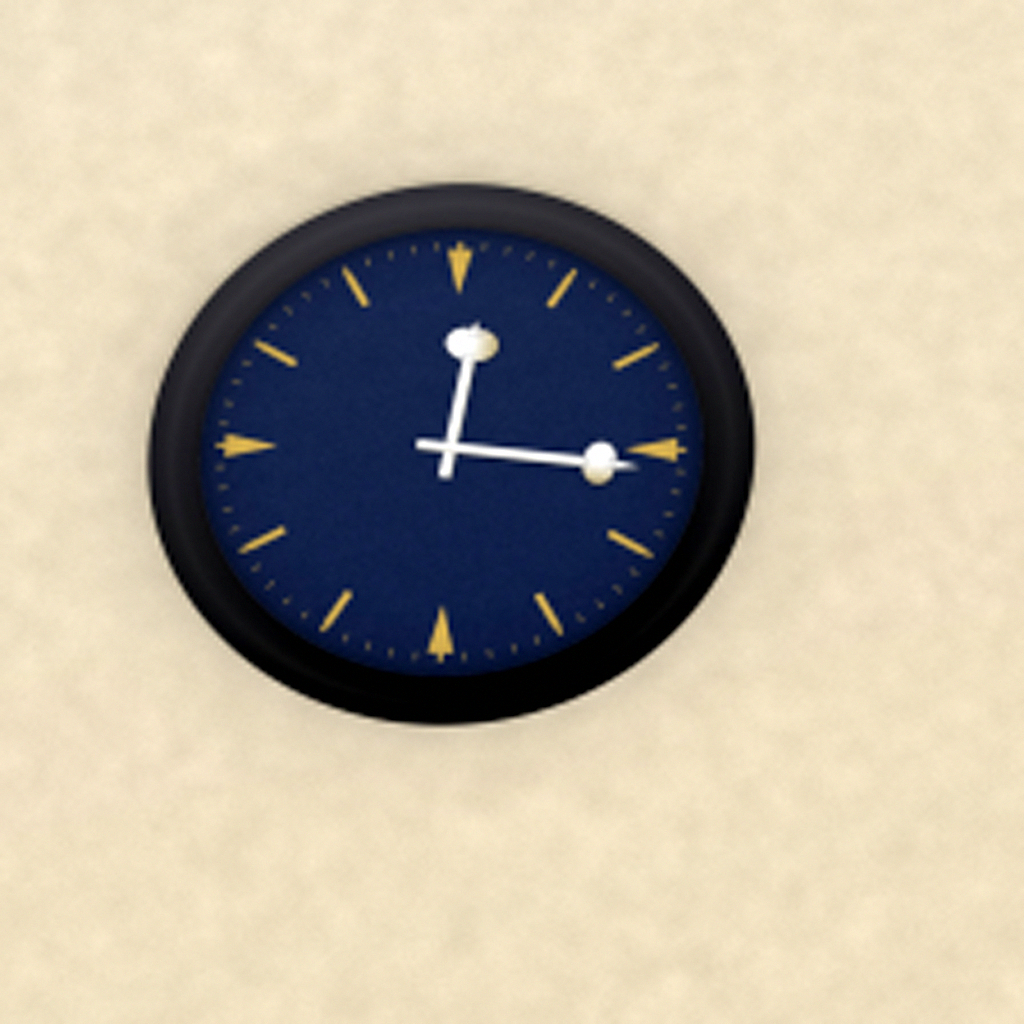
12:16
